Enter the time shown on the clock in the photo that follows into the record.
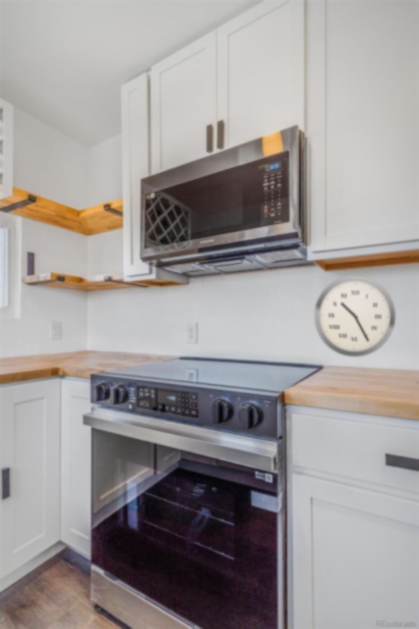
10:25
